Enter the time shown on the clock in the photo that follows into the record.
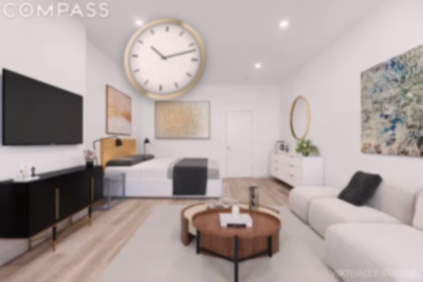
10:12
